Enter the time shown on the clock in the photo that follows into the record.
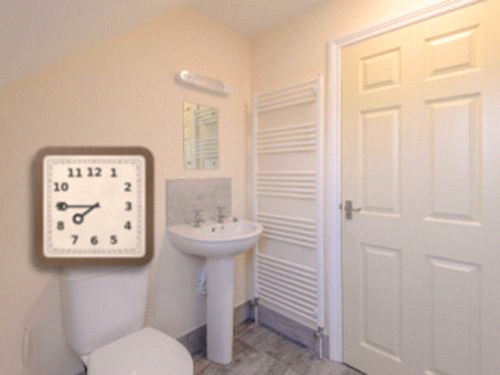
7:45
